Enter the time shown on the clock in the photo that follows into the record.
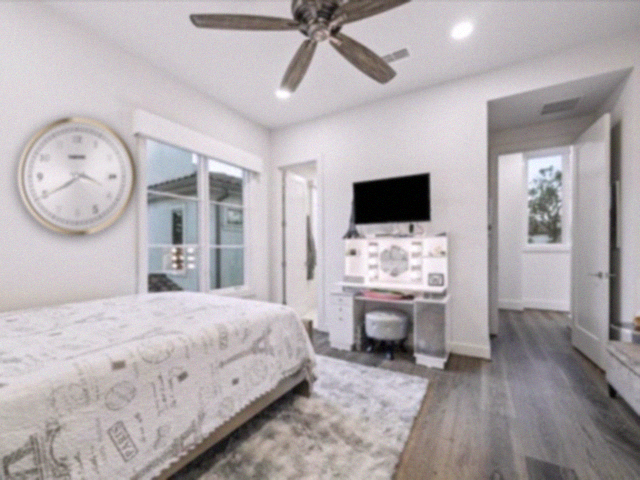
3:40
